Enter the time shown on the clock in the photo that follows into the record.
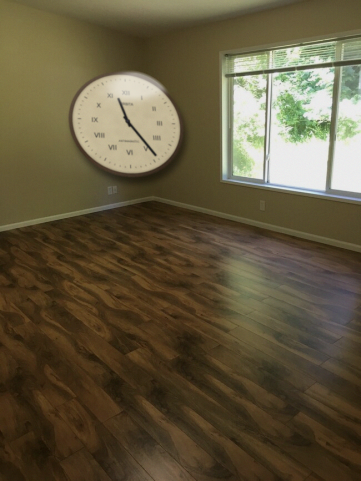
11:24
